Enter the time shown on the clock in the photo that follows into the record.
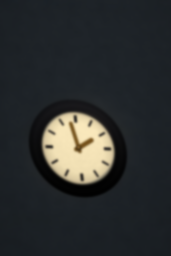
1:58
